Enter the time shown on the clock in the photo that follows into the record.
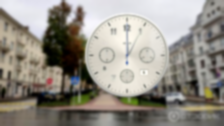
1:00
